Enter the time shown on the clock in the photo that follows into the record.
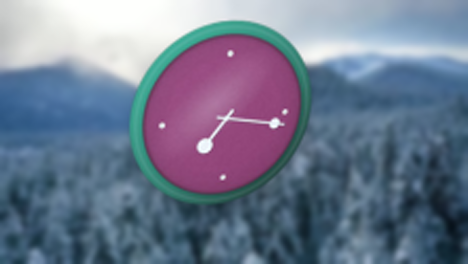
7:17
